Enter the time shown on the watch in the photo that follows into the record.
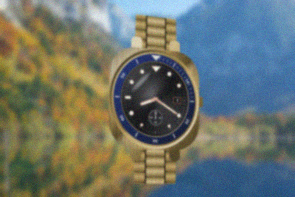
8:20
